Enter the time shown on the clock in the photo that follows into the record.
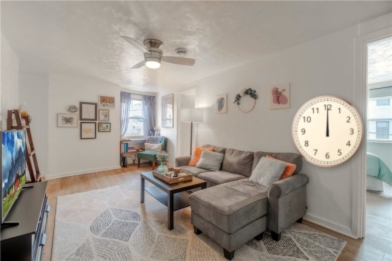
12:00
